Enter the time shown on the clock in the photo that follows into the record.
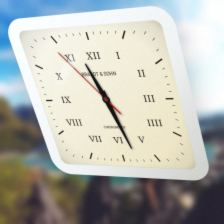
11:27:54
